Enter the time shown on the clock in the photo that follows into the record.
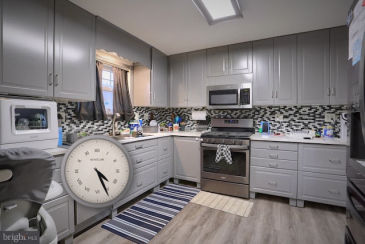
4:26
